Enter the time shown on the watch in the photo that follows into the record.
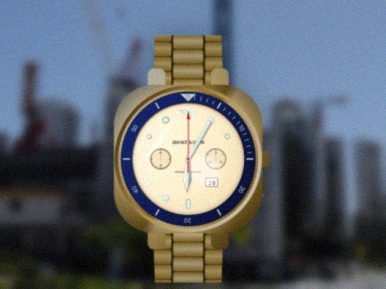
6:05
